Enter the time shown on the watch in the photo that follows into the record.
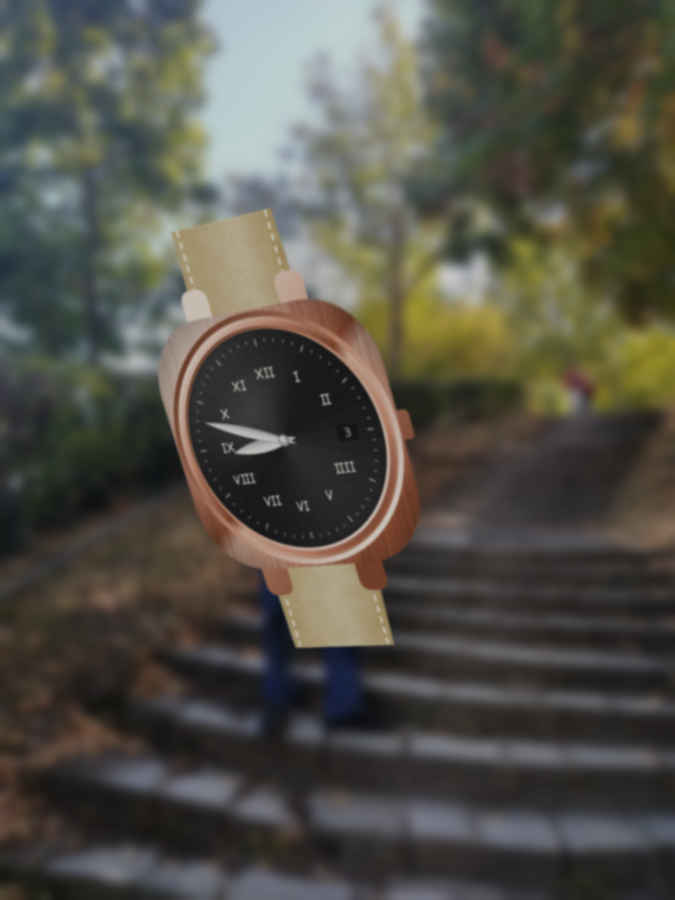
8:48
